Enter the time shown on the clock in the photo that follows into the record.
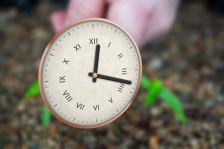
12:18
